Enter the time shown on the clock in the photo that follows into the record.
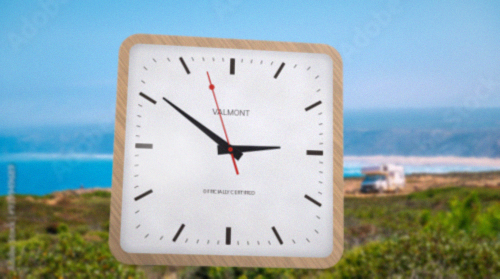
2:50:57
